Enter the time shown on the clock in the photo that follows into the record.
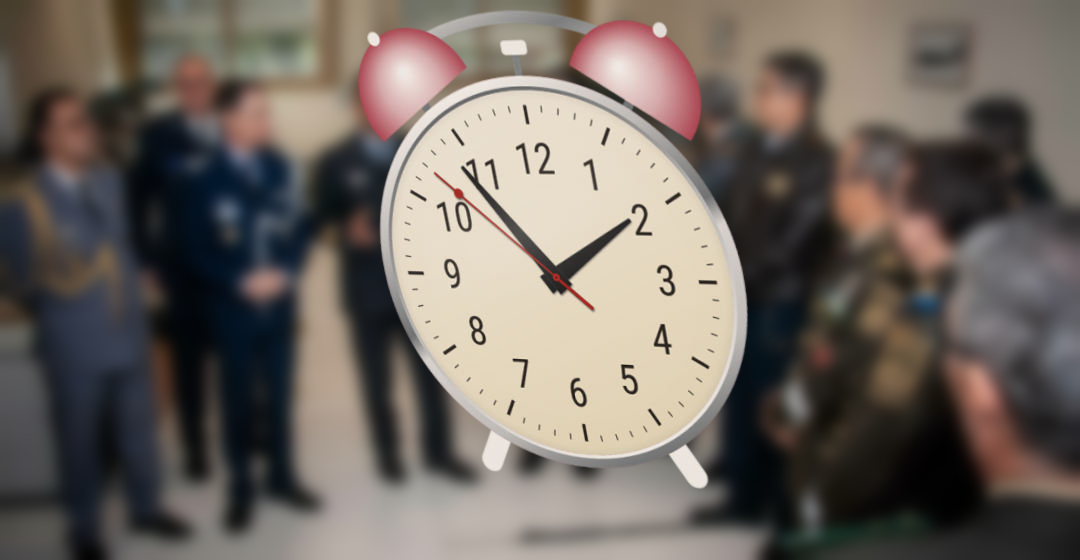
1:53:52
